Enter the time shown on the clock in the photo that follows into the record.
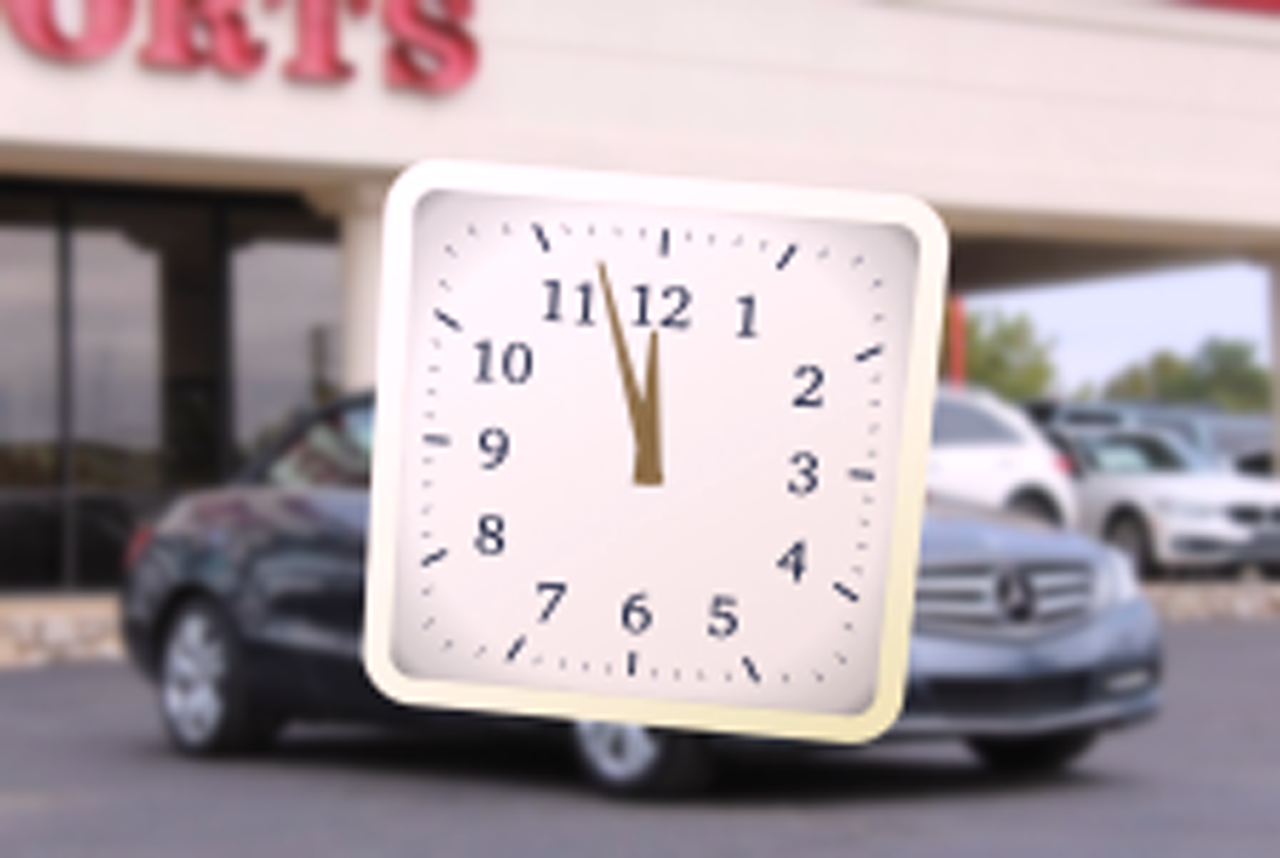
11:57
